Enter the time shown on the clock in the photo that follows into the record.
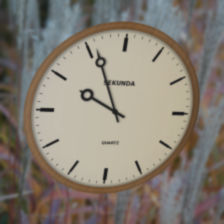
9:56
